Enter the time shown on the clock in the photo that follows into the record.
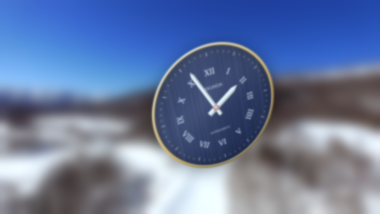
1:56
